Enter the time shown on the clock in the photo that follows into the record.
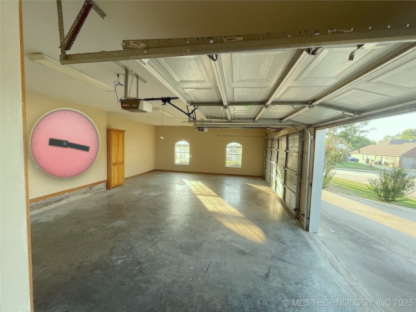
9:17
